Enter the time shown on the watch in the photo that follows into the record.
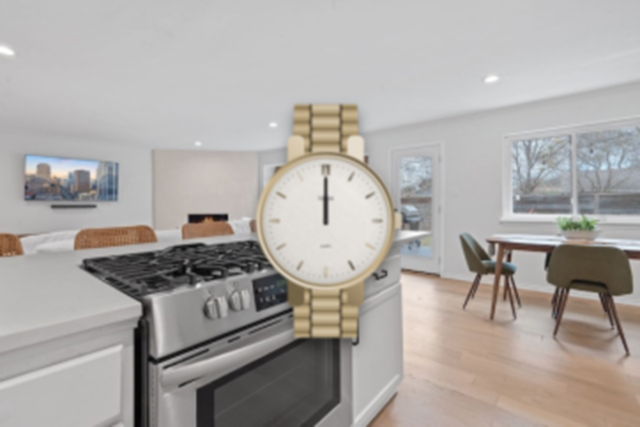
12:00
